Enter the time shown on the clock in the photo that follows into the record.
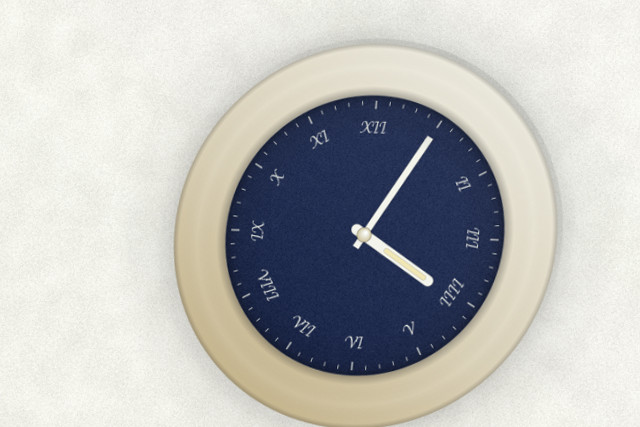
4:05
